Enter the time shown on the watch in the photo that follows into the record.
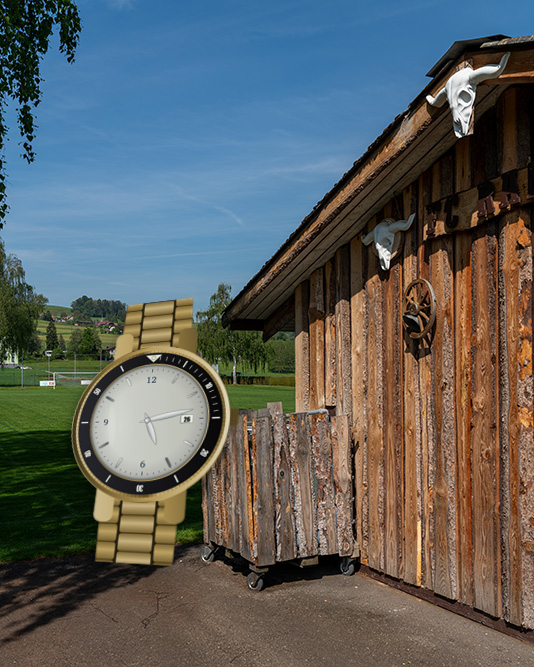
5:13
